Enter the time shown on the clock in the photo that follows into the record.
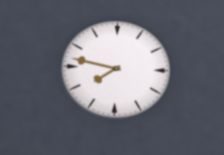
7:47
